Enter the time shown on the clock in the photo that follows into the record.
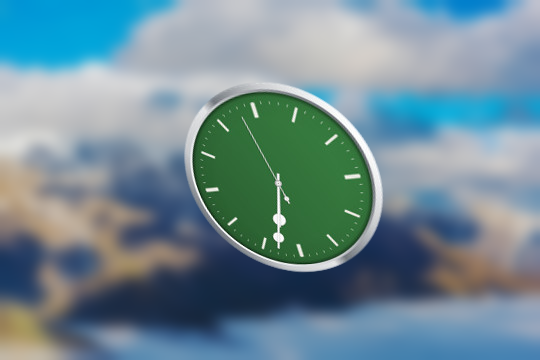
6:32:58
